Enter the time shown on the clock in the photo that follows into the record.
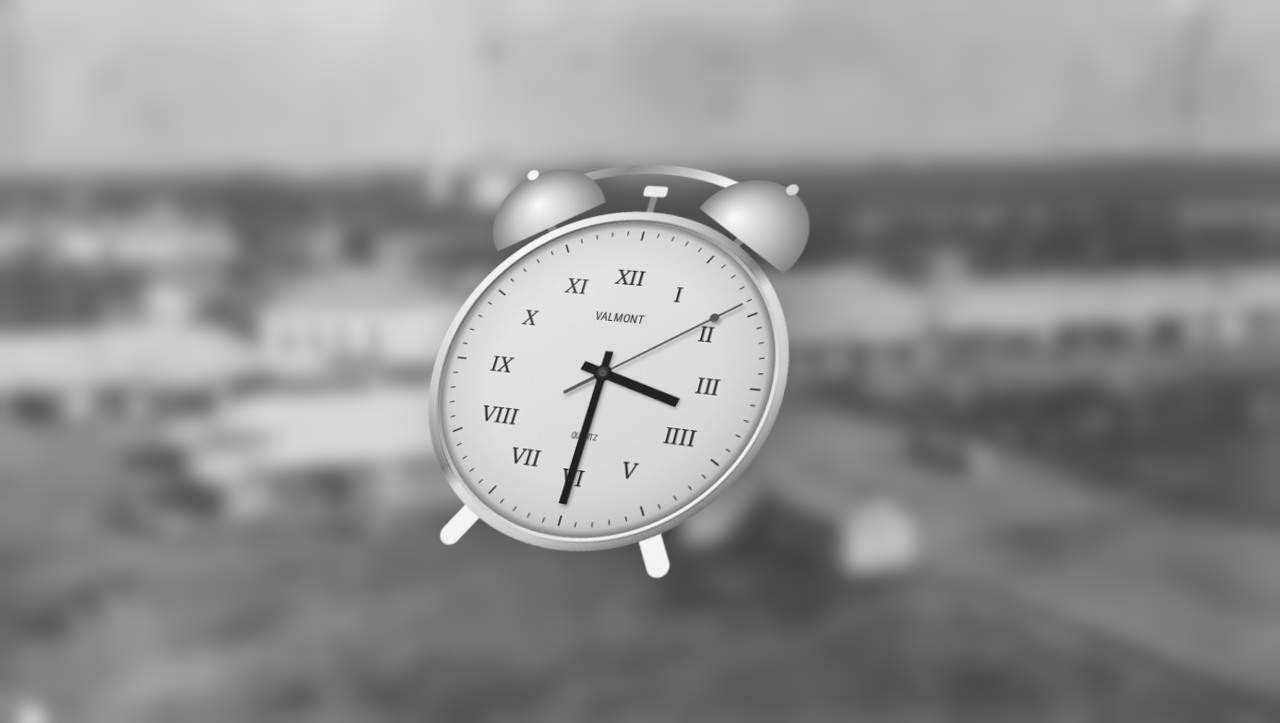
3:30:09
